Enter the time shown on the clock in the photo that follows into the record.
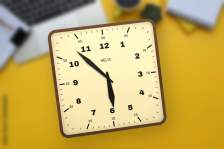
5:53
